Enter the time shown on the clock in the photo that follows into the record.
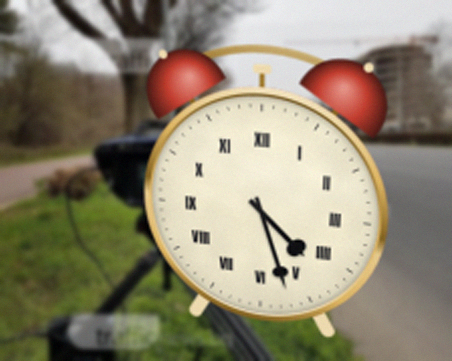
4:27
